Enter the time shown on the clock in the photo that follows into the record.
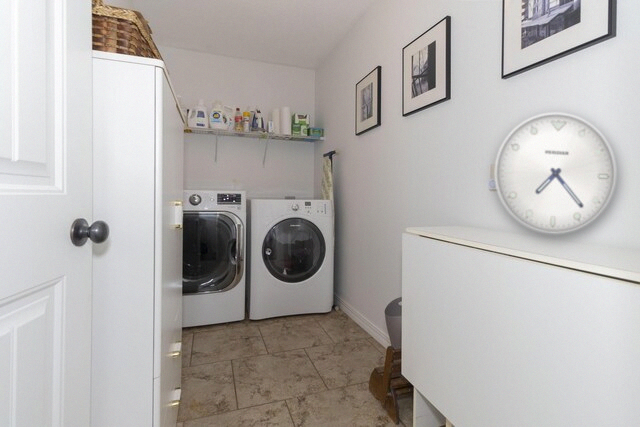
7:23
